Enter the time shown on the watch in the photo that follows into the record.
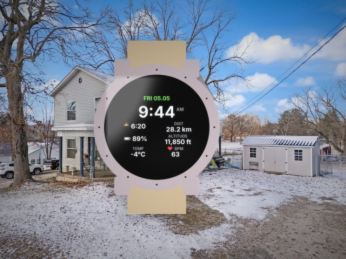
9:44
